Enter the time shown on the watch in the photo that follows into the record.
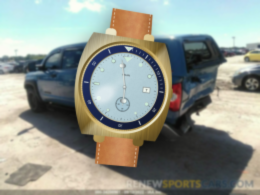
5:58
